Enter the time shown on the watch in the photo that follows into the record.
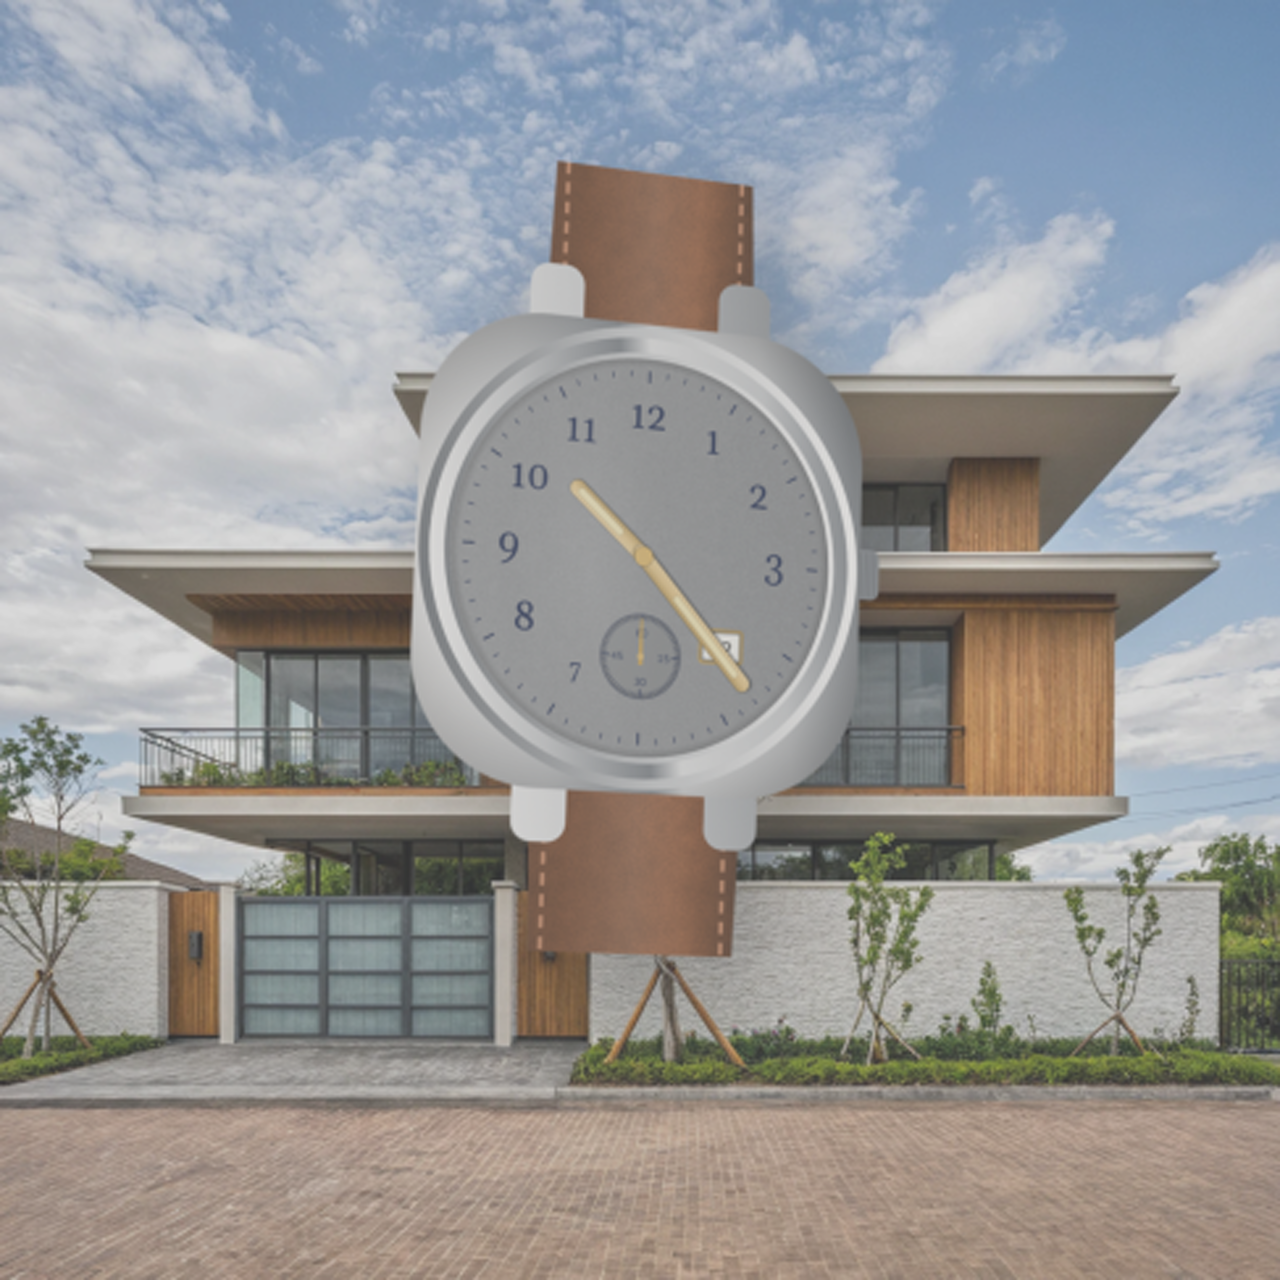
10:23
